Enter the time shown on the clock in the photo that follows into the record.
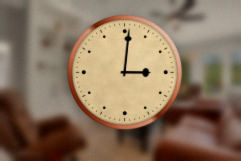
3:01
